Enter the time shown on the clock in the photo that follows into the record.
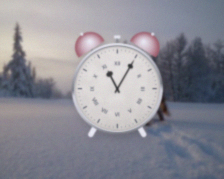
11:05
